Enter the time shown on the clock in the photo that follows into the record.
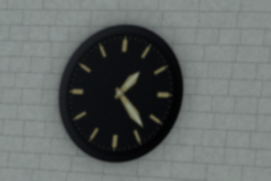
1:23
